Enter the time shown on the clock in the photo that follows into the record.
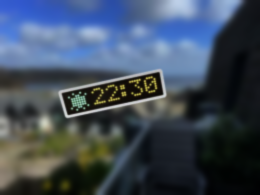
22:30
